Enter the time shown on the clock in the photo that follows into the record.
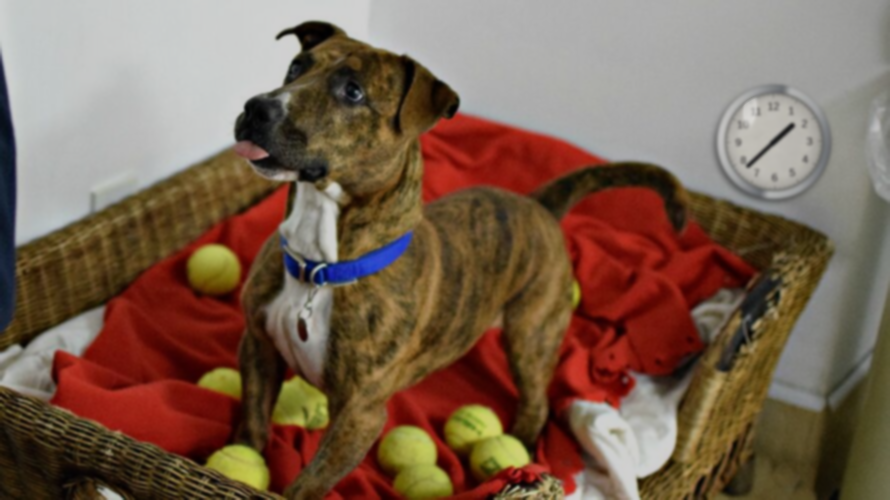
1:38
